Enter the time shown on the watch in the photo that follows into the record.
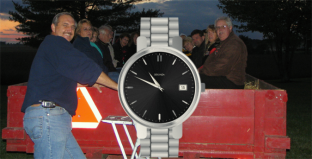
10:49
